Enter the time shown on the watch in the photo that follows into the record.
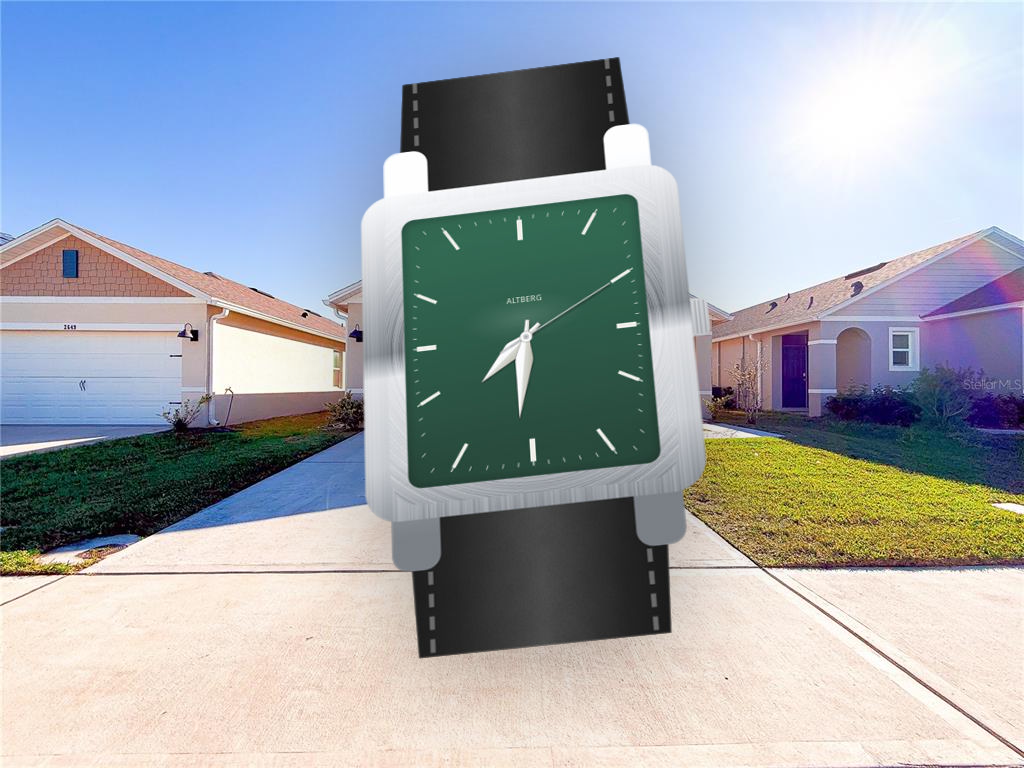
7:31:10
